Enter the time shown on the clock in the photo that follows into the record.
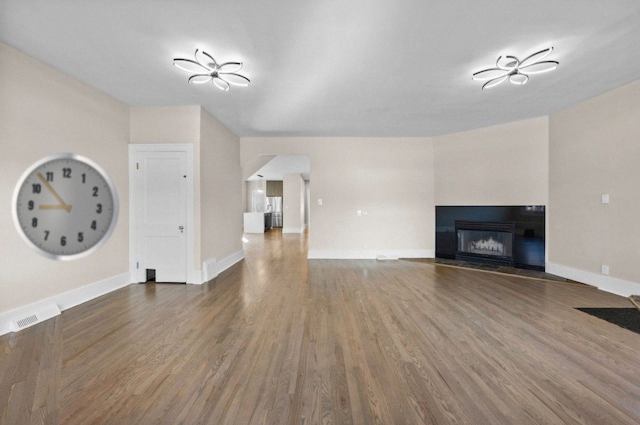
8:53
